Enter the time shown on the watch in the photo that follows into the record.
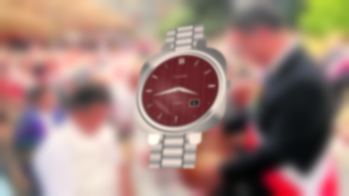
3:43
